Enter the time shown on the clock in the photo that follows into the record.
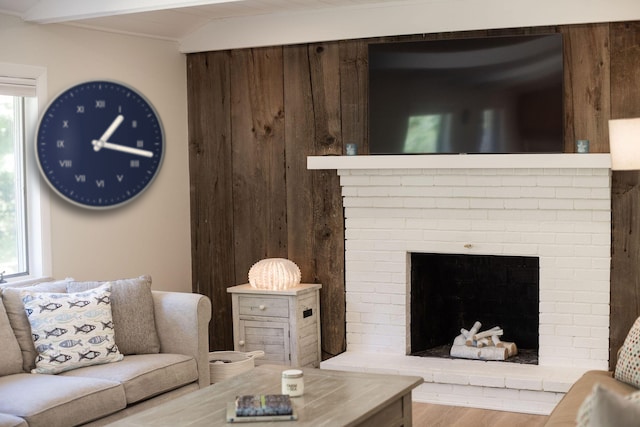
1:17
